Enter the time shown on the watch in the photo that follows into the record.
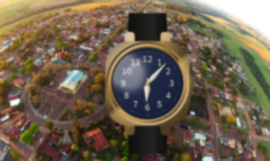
6:07
